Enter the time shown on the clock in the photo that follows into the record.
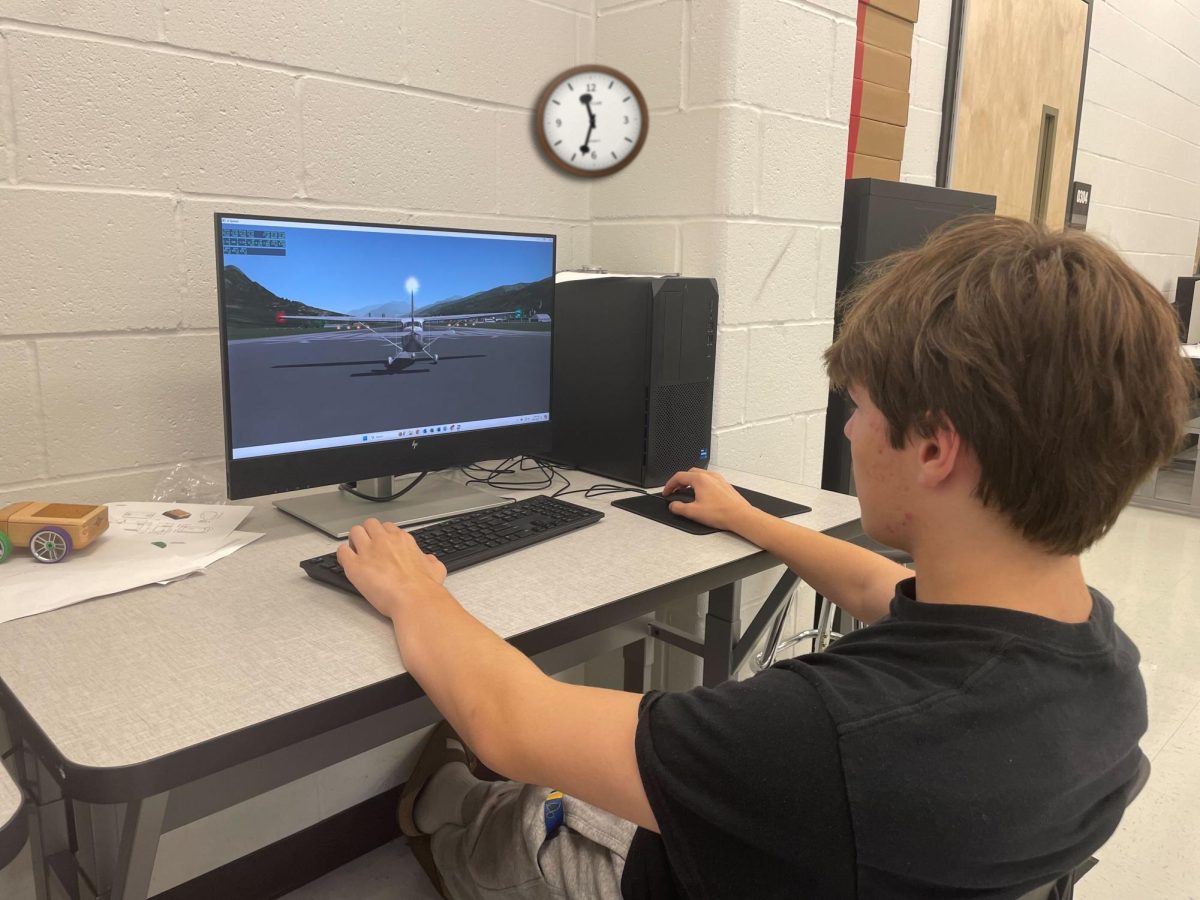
11:33
